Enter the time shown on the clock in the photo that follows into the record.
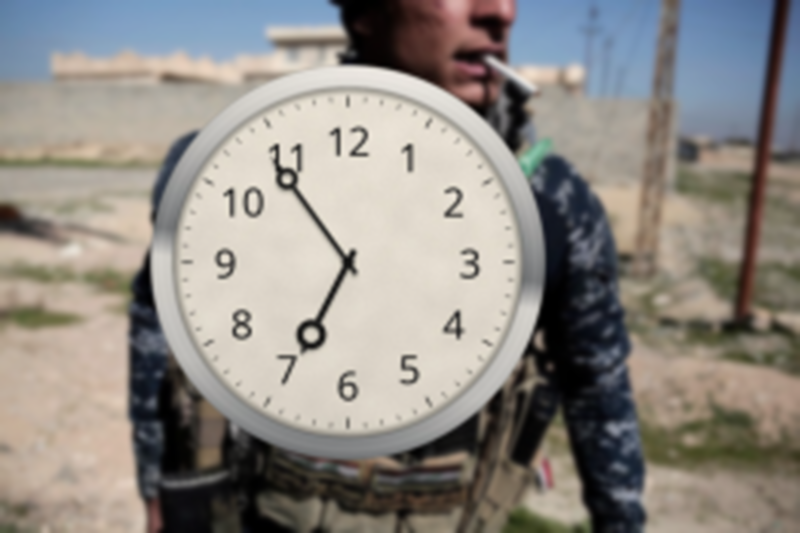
6:54
